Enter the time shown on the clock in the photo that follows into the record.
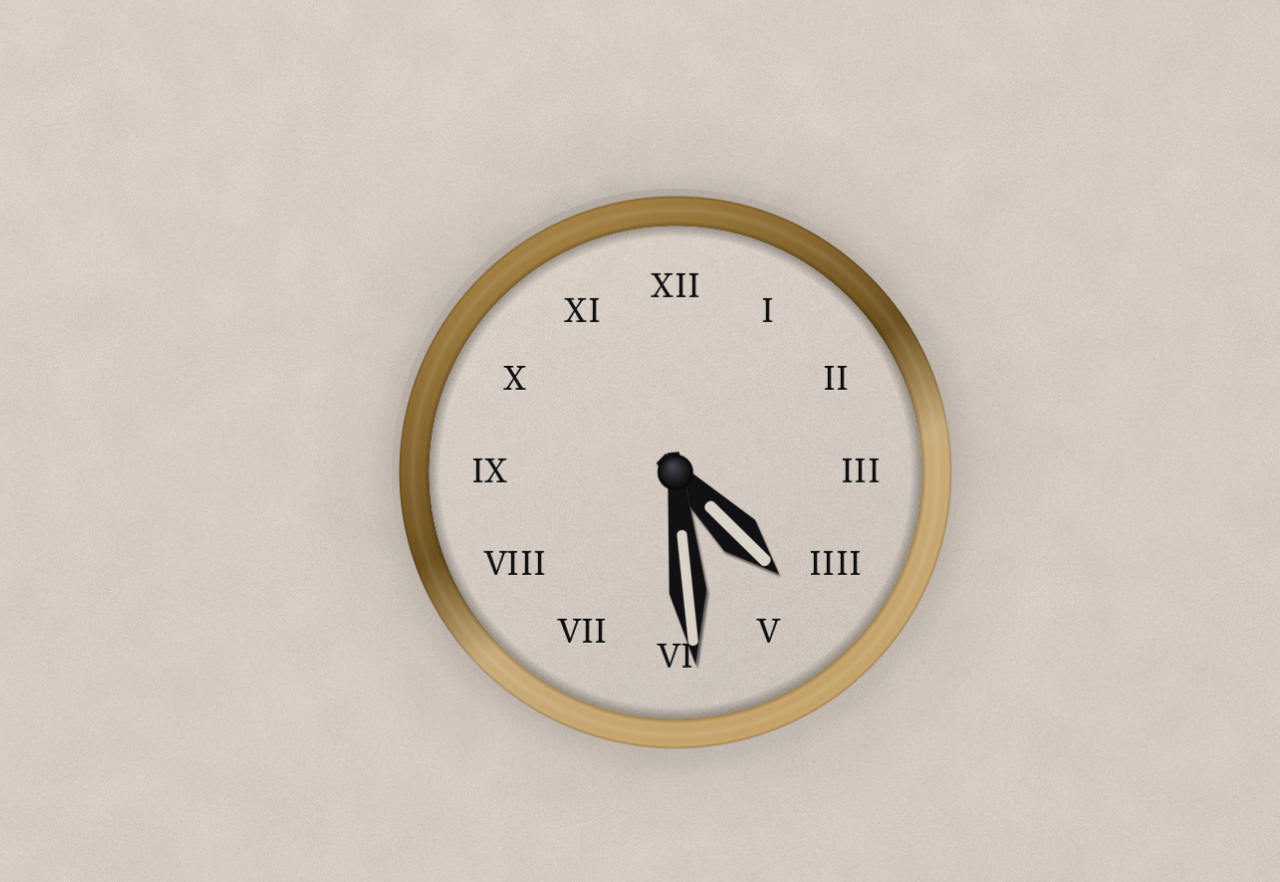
4:29
